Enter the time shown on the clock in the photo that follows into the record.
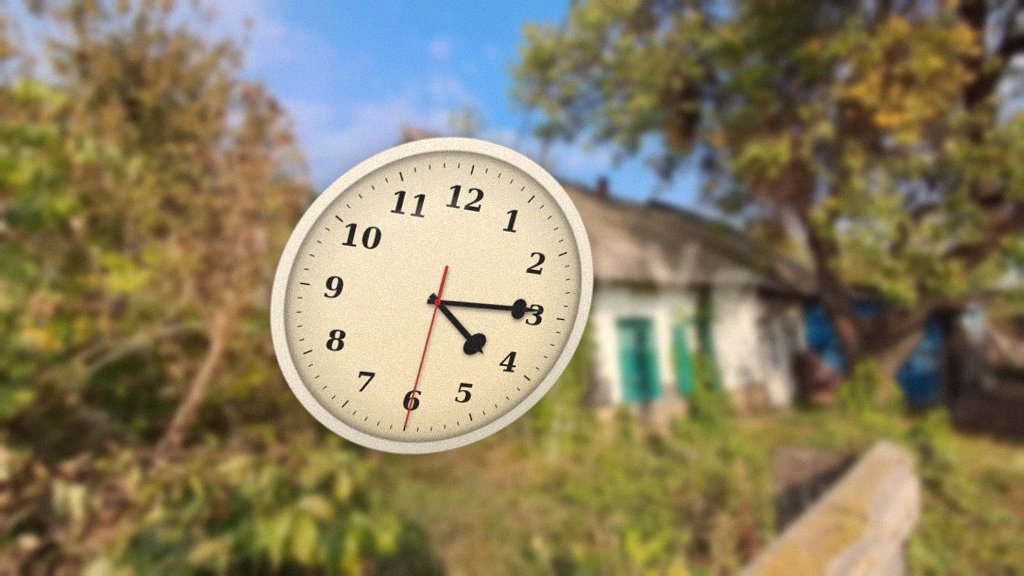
4:14:30
